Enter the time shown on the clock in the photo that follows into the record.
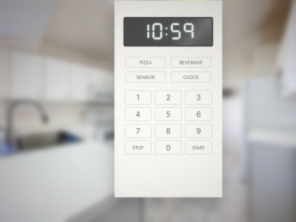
10:59
